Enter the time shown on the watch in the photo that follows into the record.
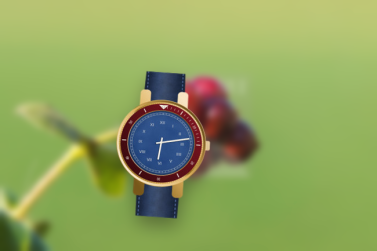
6:13
